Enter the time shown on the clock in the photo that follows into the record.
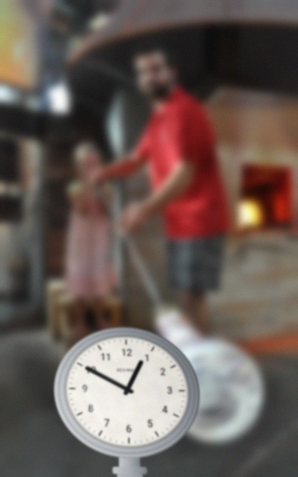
12:50
